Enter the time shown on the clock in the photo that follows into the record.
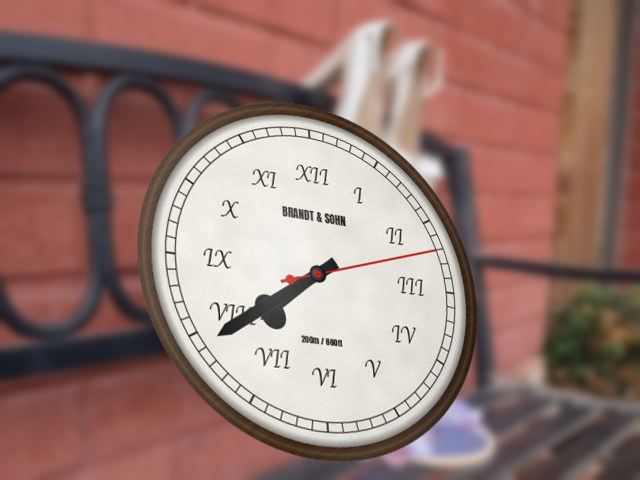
7:39:12
